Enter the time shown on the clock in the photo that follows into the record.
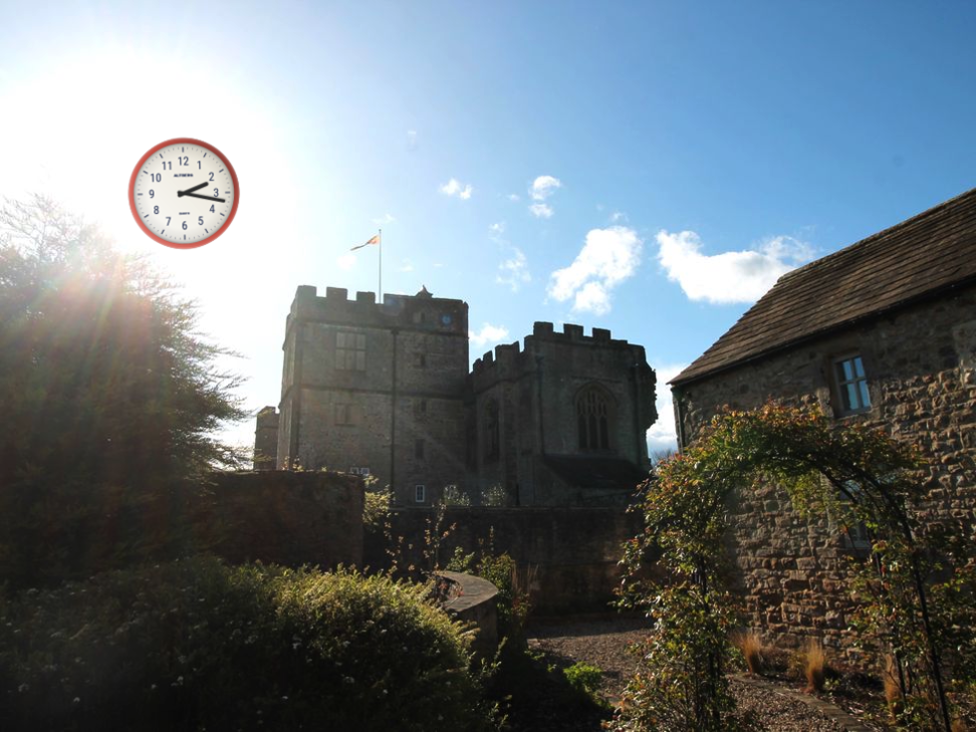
2:17
